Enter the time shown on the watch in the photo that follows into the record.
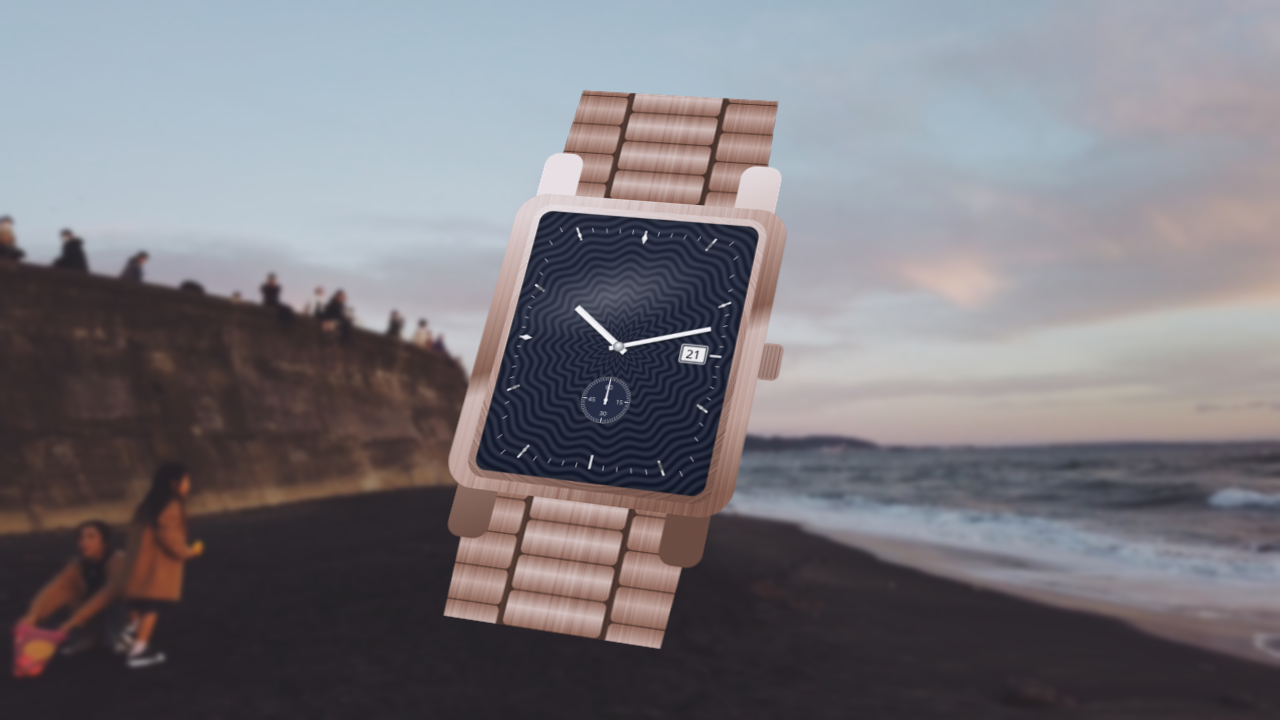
10:12
